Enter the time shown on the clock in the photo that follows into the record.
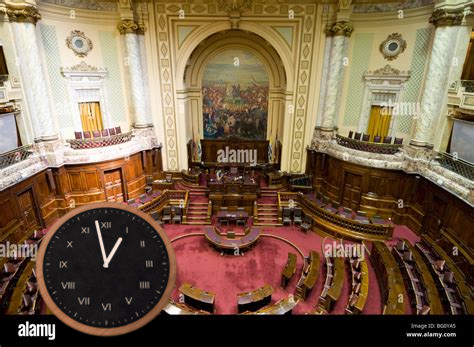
12:58
